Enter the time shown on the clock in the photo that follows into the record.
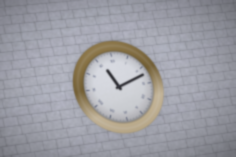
11:12
